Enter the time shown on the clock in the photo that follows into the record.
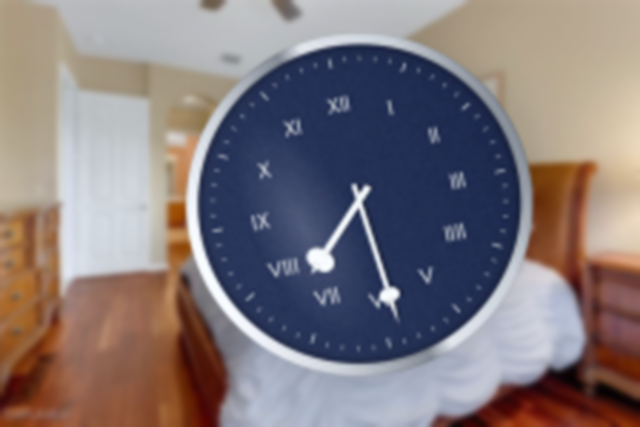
7:29
